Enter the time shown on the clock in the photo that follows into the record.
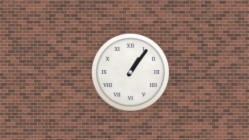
1:06
